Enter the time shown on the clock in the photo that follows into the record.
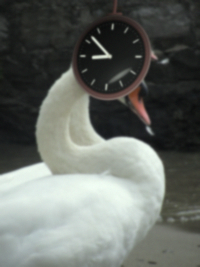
8:52
